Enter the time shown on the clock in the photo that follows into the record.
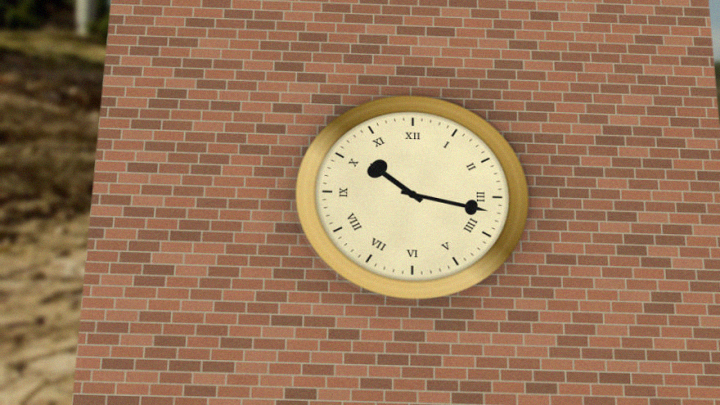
10:17
